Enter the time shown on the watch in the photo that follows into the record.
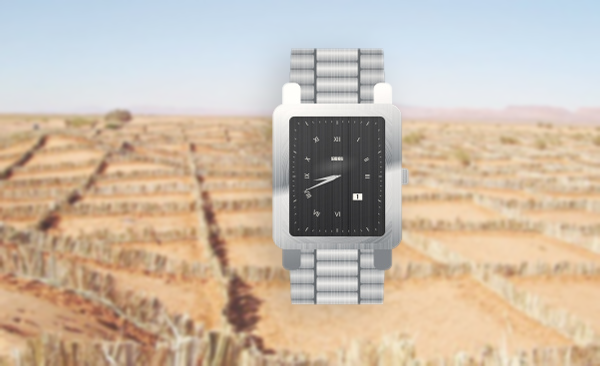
8:41
